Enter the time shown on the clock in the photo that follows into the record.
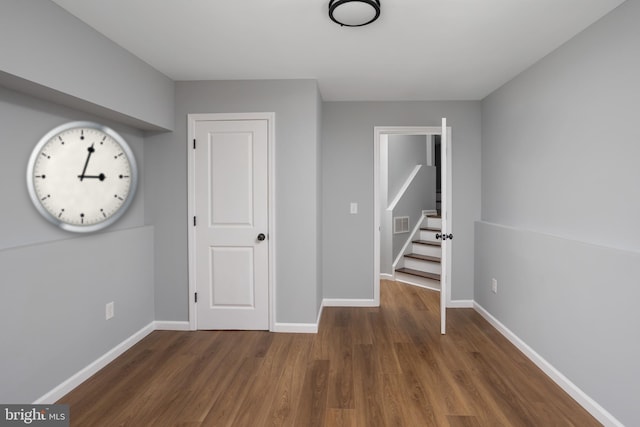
3:03
